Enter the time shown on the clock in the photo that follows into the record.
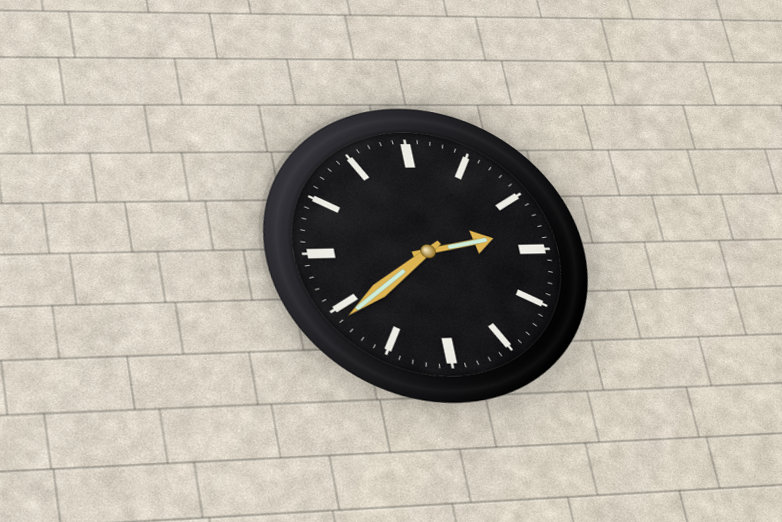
2:39
